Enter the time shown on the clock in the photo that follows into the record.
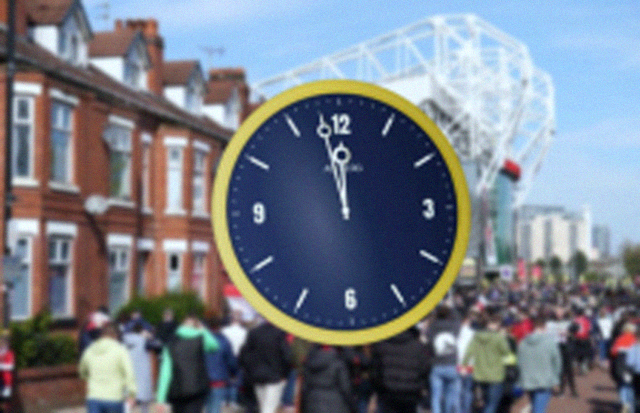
11:58
